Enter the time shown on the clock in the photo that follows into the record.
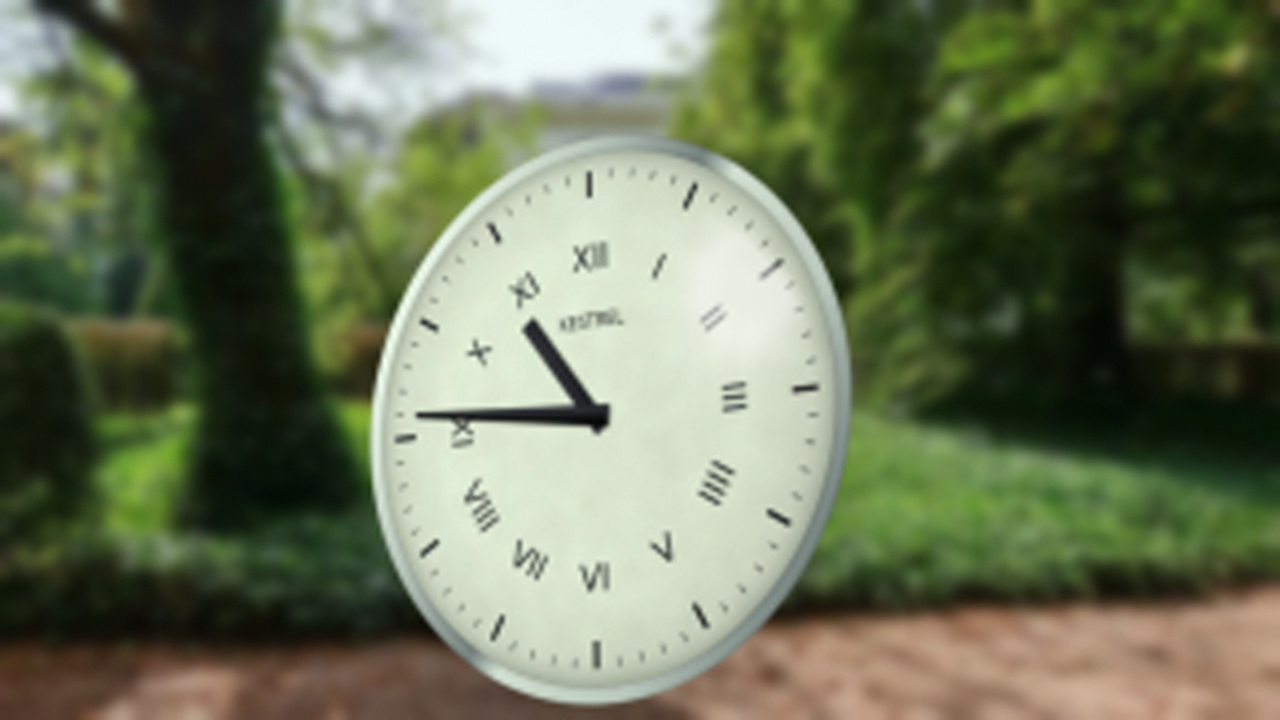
10:46
